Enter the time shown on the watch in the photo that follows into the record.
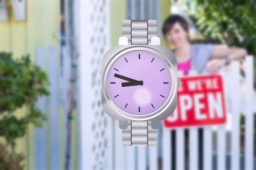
8:48
